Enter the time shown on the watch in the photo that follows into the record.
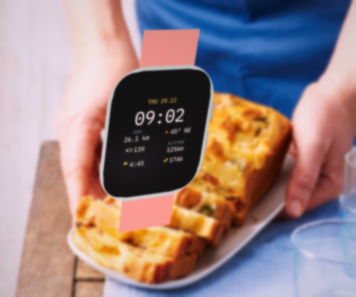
9:02
